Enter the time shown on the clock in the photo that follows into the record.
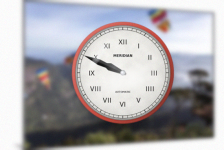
9:49
